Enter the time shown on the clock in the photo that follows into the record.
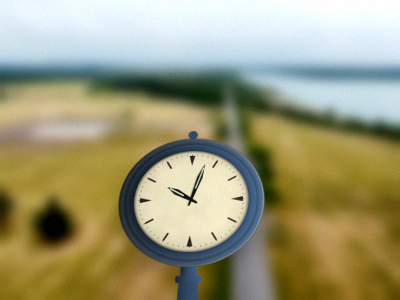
10:03
